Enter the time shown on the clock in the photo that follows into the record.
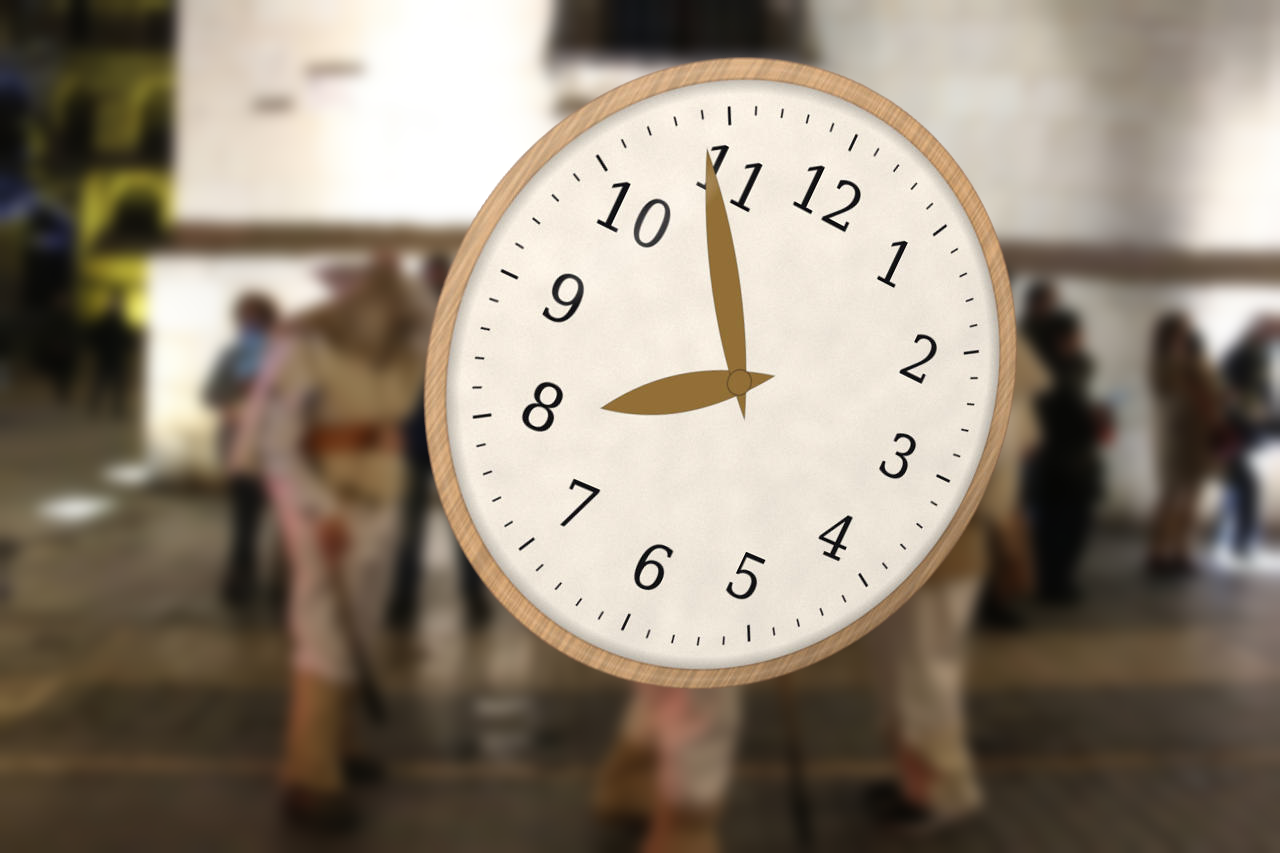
7:54
